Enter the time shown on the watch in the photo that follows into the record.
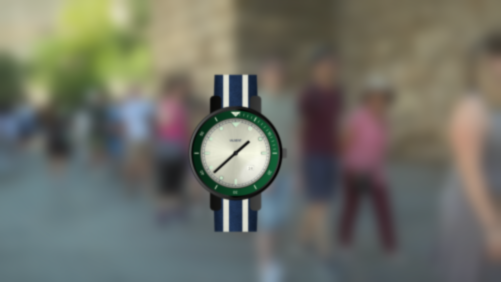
1:38
